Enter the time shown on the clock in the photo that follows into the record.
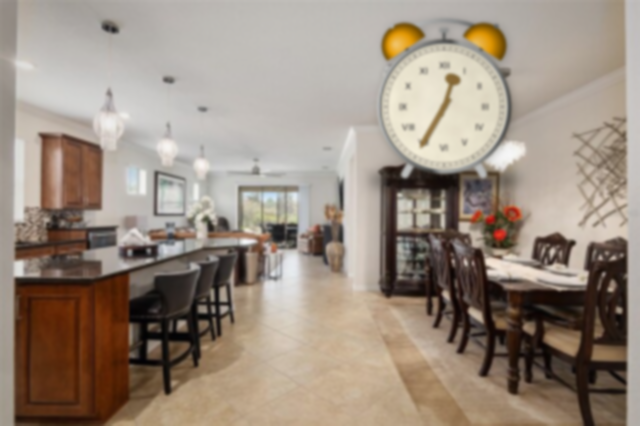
12:35
